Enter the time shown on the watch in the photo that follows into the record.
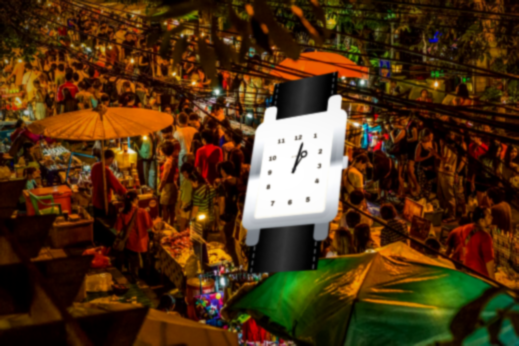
1:02
